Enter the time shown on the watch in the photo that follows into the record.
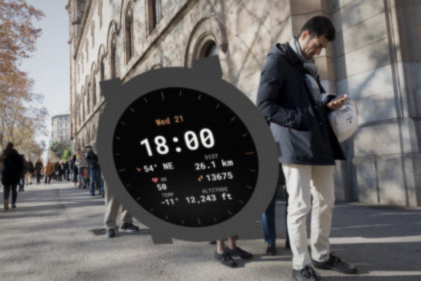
18:00
